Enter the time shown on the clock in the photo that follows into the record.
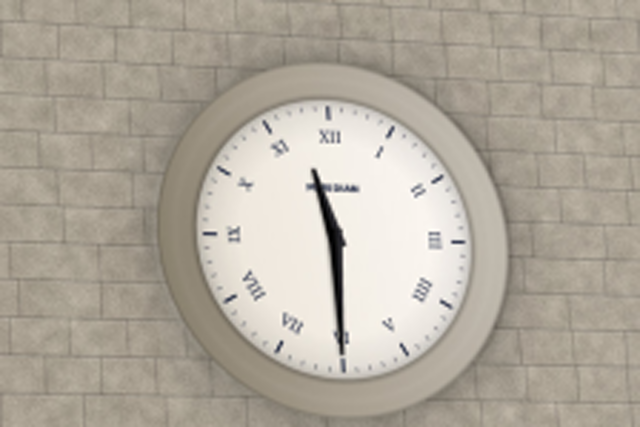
11:30
